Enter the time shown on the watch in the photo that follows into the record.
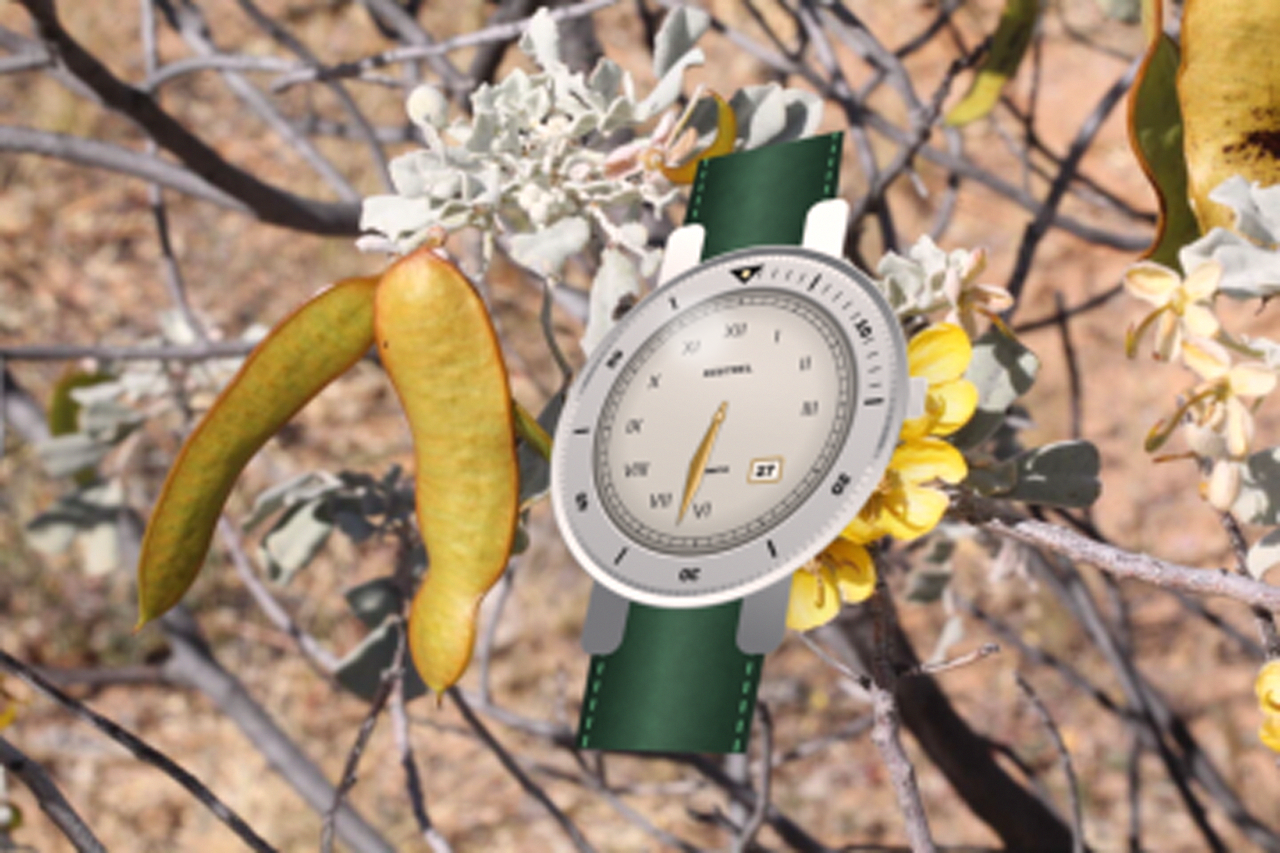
6:32
